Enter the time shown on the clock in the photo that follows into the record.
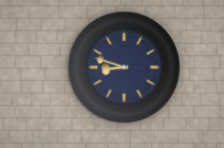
8:48
